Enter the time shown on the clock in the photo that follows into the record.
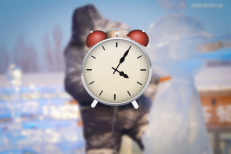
4:05
